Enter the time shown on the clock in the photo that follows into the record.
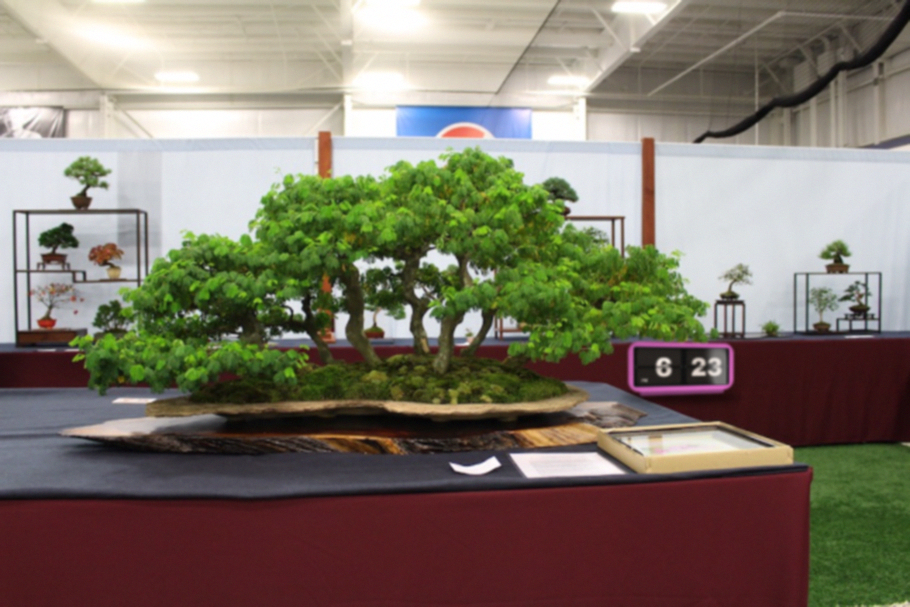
6:23
